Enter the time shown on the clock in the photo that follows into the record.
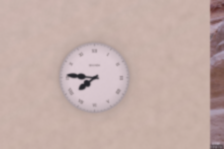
7:46
